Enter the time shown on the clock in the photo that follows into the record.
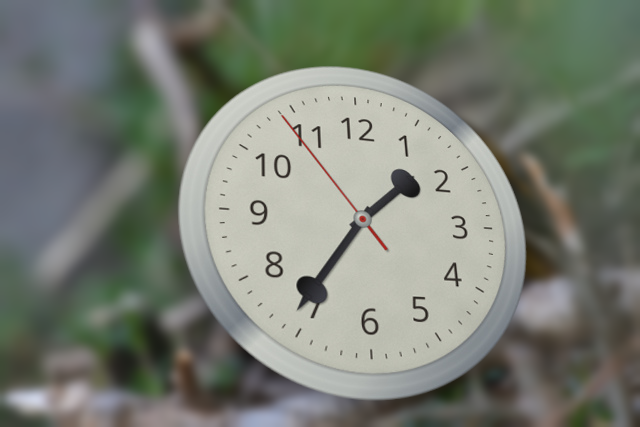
1:35:54
